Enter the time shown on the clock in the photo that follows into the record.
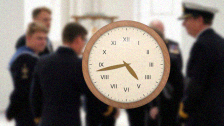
4:43
